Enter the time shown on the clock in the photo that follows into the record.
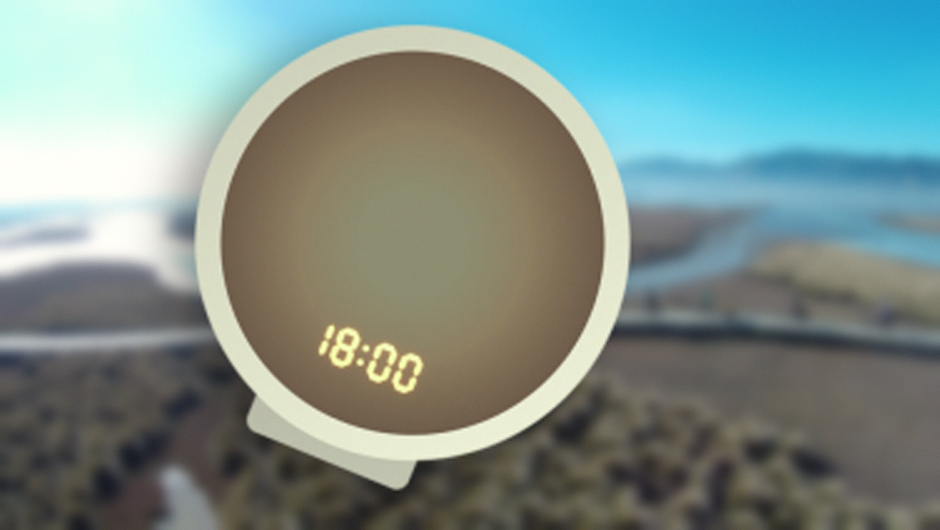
18:00
